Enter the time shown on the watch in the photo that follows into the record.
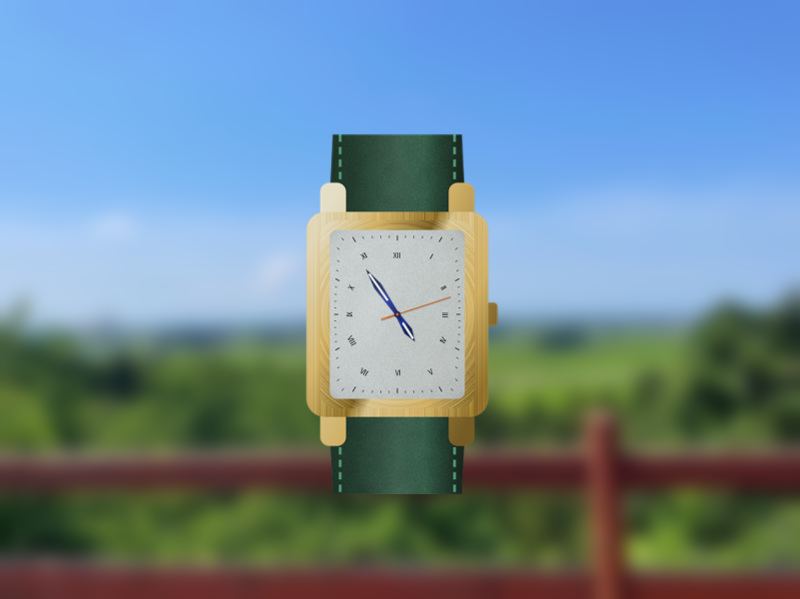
4:54:12
